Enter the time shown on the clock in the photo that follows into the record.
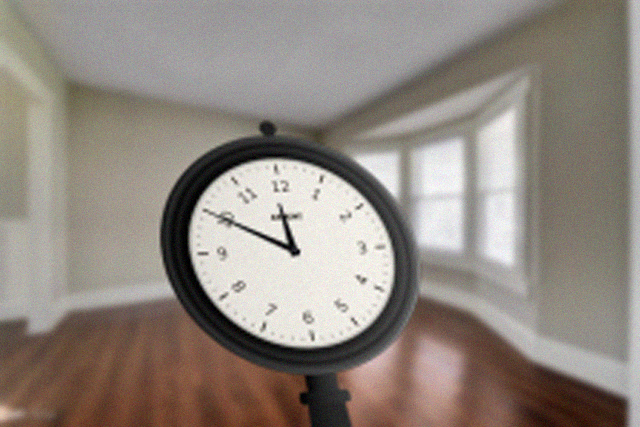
11:50
